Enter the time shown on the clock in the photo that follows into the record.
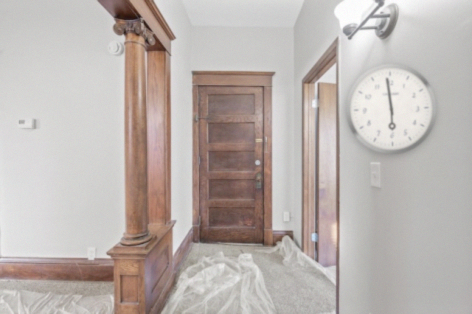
5:59
